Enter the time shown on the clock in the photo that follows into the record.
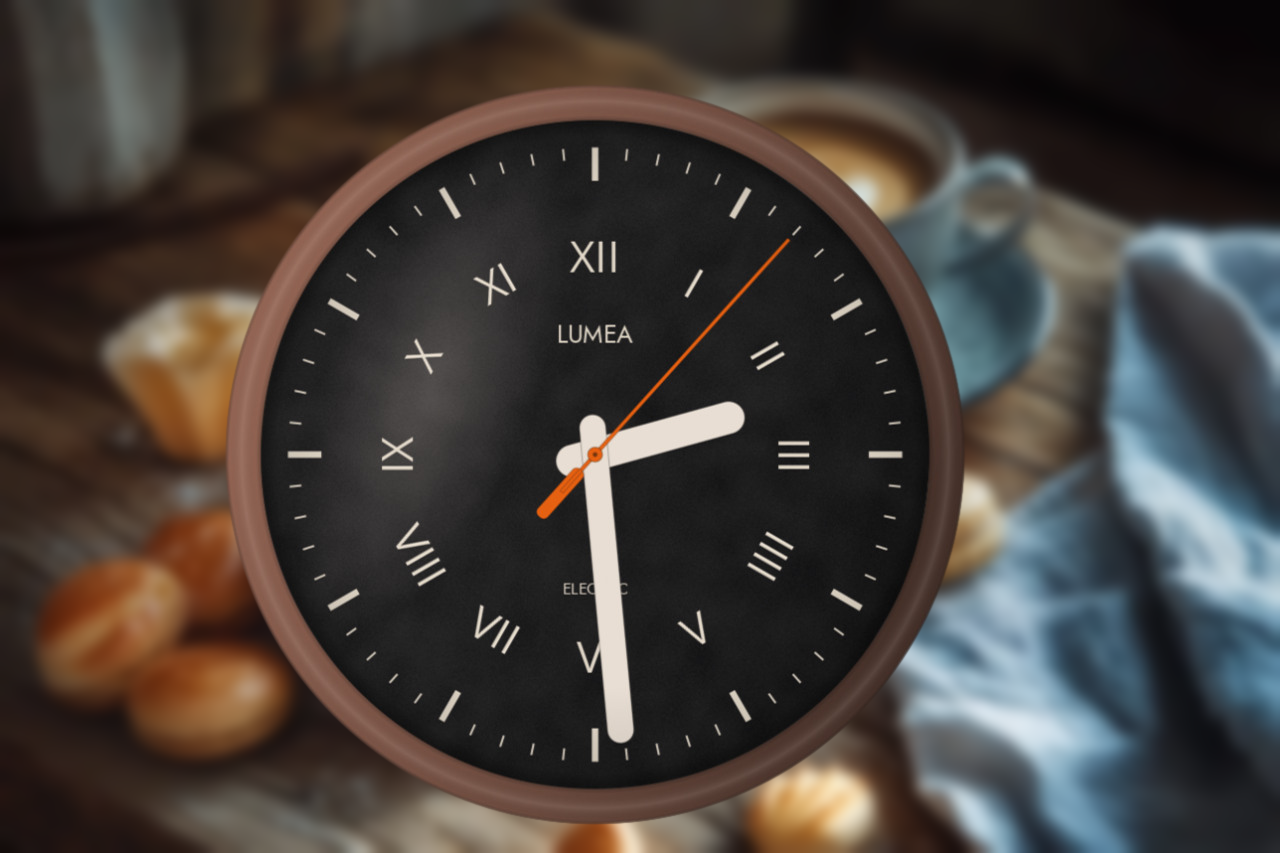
2:29:07
